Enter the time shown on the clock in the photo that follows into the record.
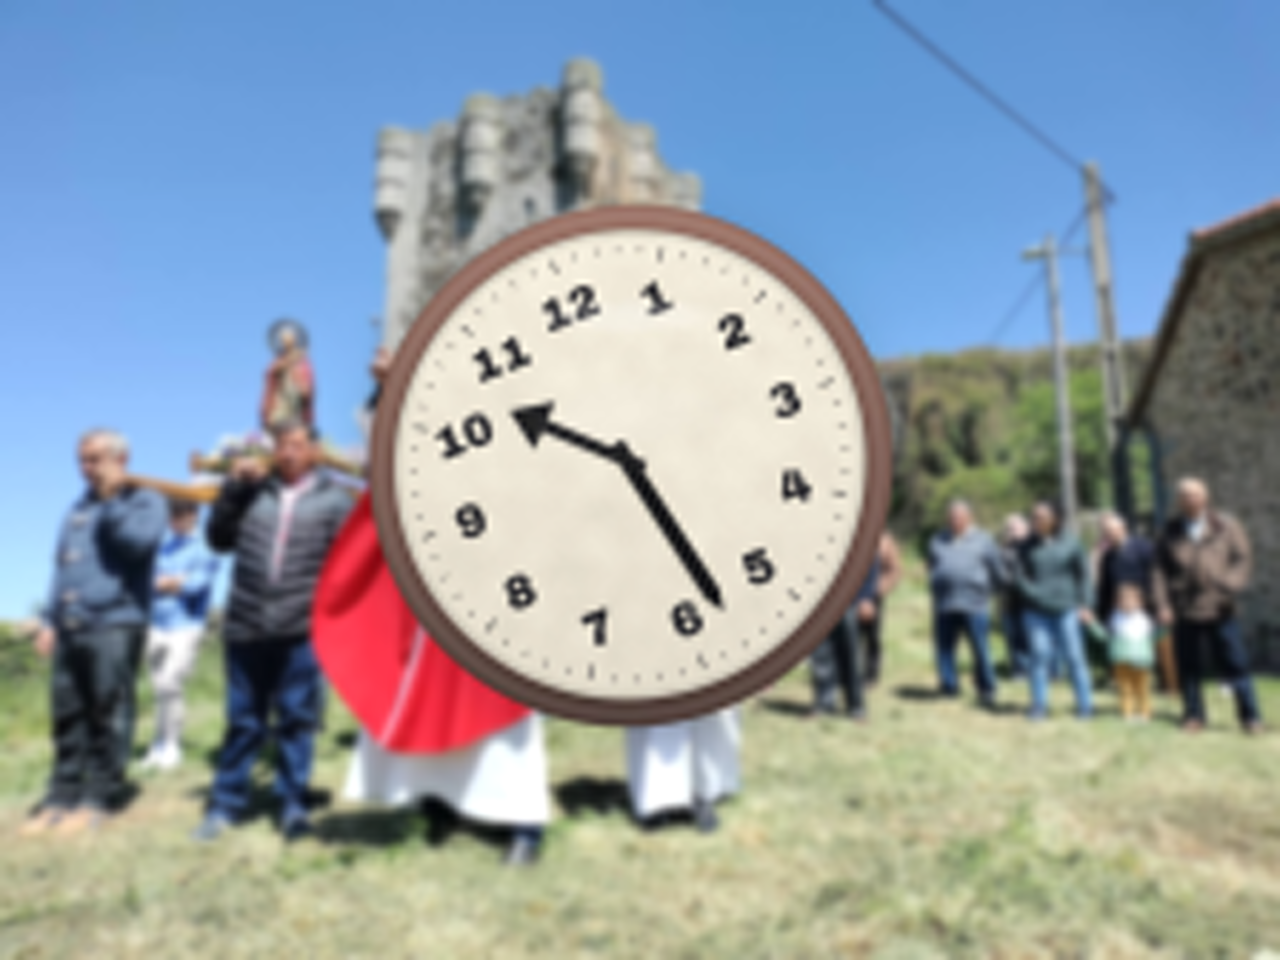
10:28
